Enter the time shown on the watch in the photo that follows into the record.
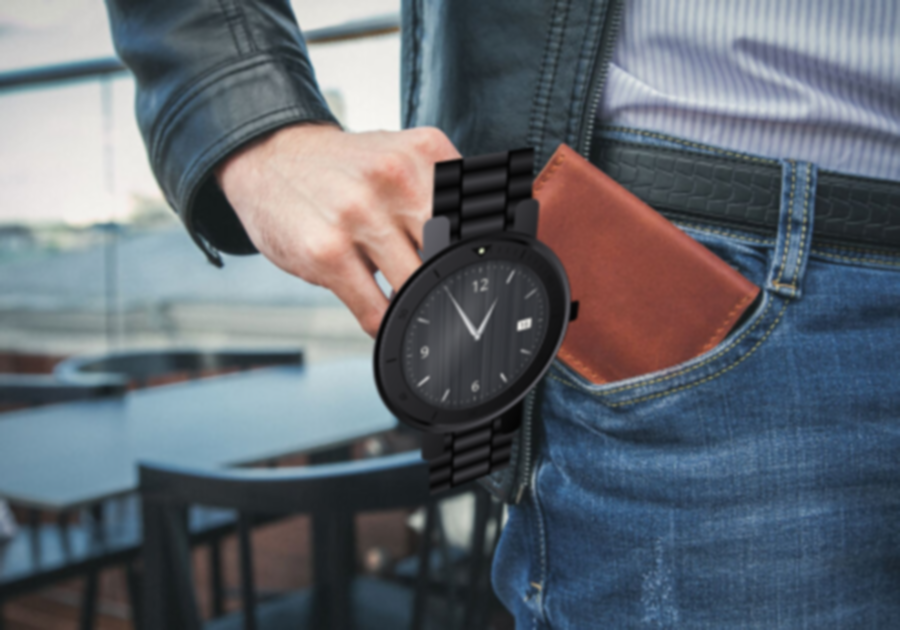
12:55
